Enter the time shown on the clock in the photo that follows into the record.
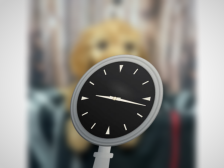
9:17
